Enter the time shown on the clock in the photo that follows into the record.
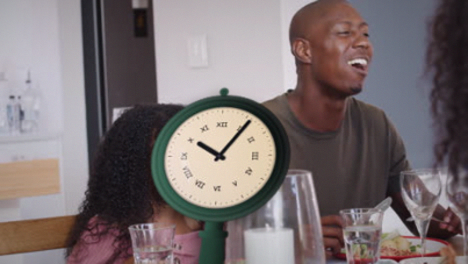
10:06
